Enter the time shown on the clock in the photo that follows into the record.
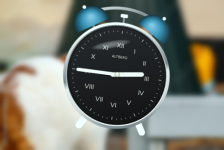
2:45
